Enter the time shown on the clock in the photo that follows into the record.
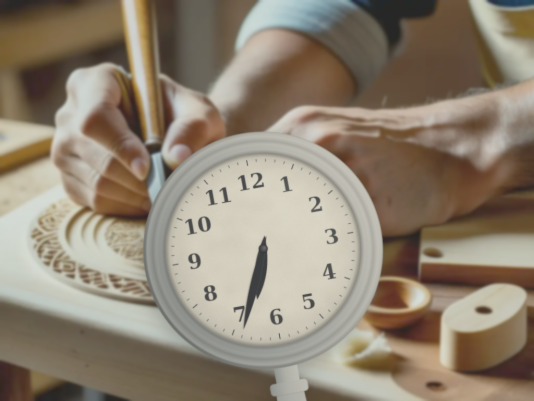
6:34
